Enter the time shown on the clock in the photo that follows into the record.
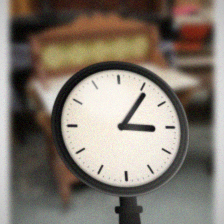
3:06
